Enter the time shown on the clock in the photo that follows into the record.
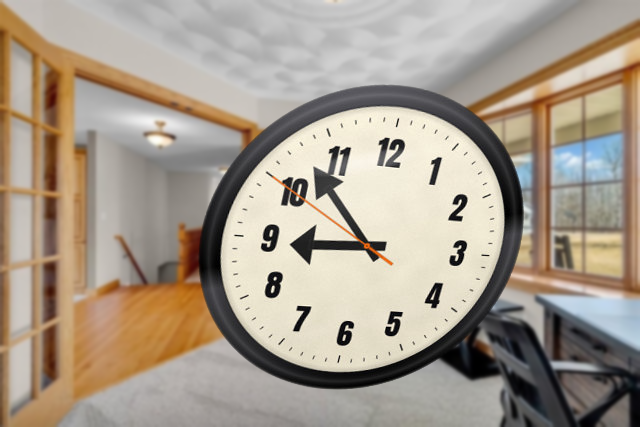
8:52:50
